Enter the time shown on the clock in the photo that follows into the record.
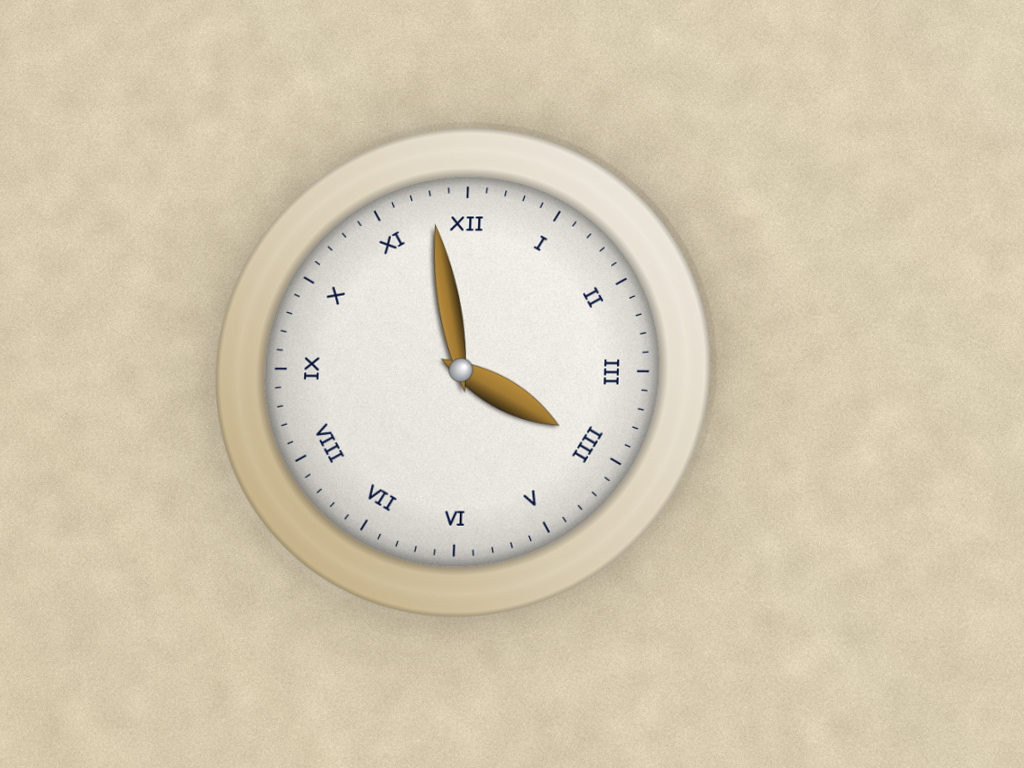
3:58
